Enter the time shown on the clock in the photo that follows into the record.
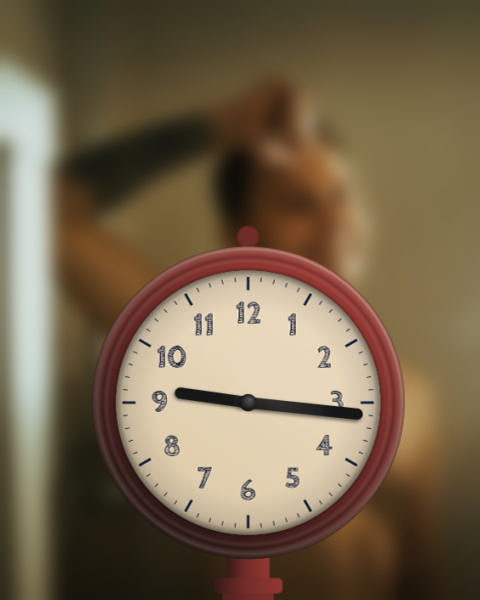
9:16
